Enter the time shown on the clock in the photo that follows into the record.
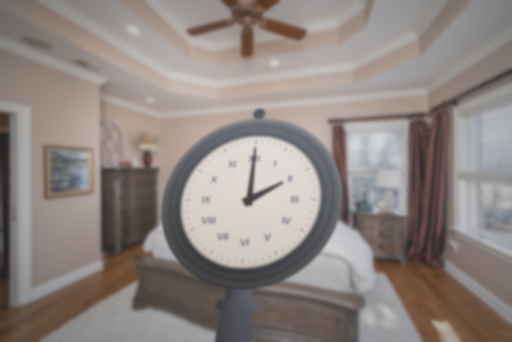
2:00
